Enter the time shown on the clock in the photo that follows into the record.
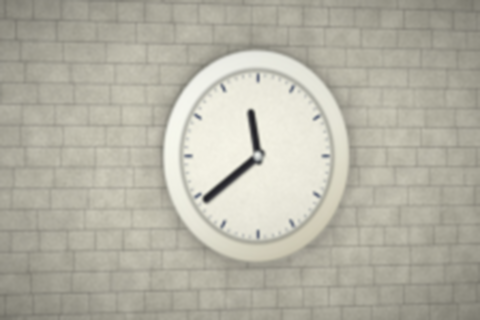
11:39
